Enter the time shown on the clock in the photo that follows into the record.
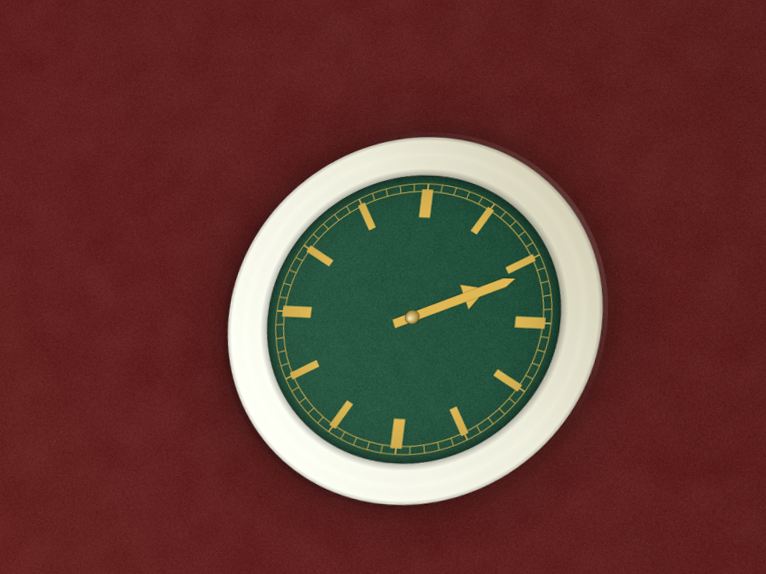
2:11
